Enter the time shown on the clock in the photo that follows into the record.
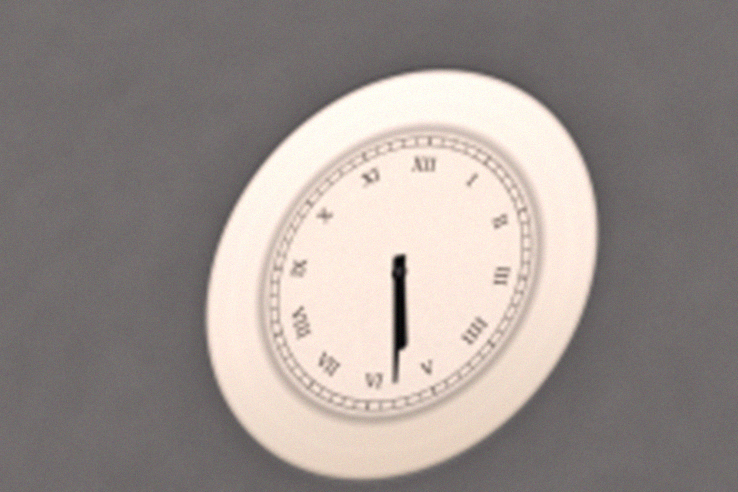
5:28
